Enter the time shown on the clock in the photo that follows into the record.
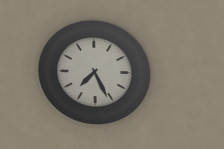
7:26
